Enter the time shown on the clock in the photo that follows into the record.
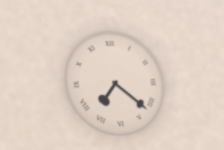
7:22
